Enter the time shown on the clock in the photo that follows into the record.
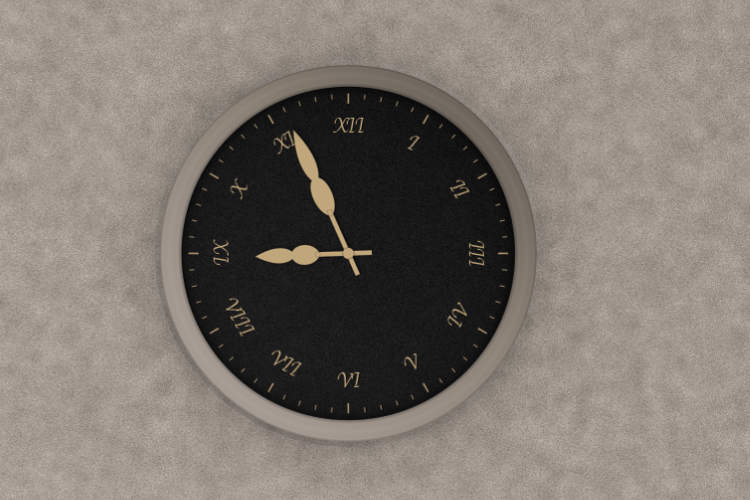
8:56
